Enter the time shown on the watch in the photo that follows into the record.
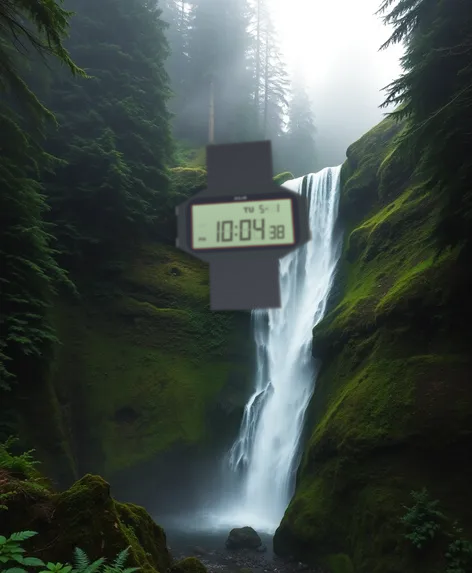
10:04:38
